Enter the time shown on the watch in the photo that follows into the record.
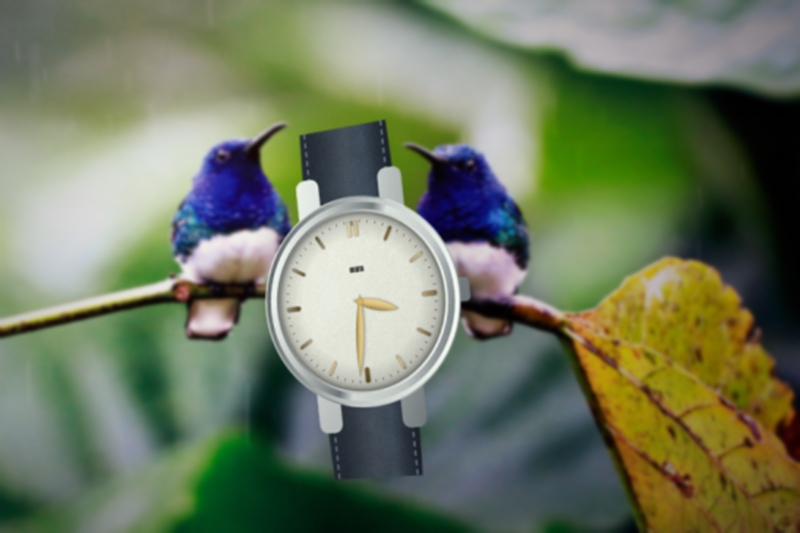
3:31
